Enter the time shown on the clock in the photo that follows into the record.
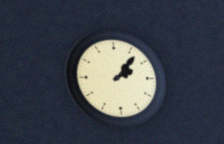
2:07
